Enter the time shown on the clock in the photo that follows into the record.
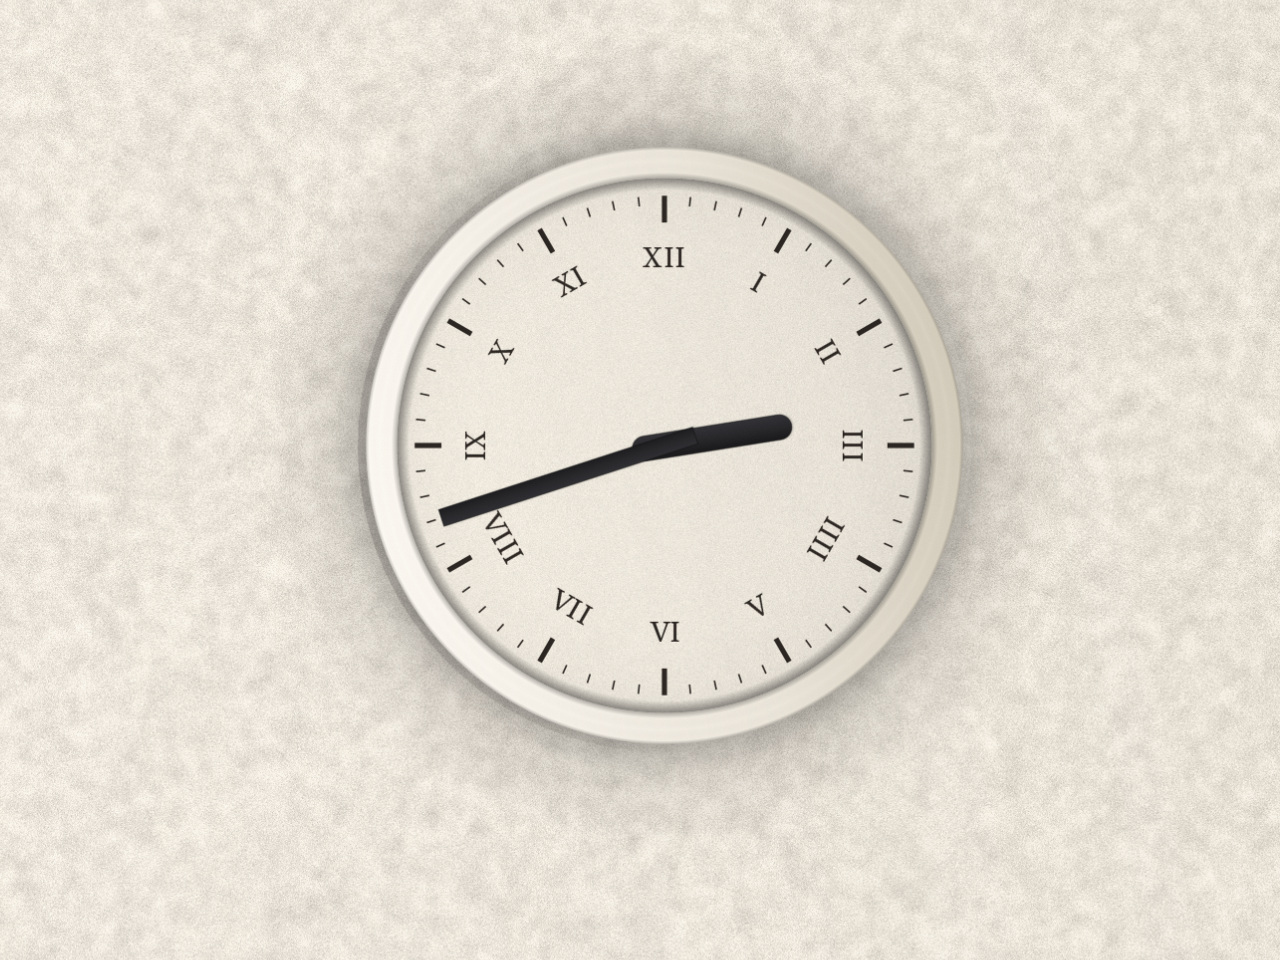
2:42
